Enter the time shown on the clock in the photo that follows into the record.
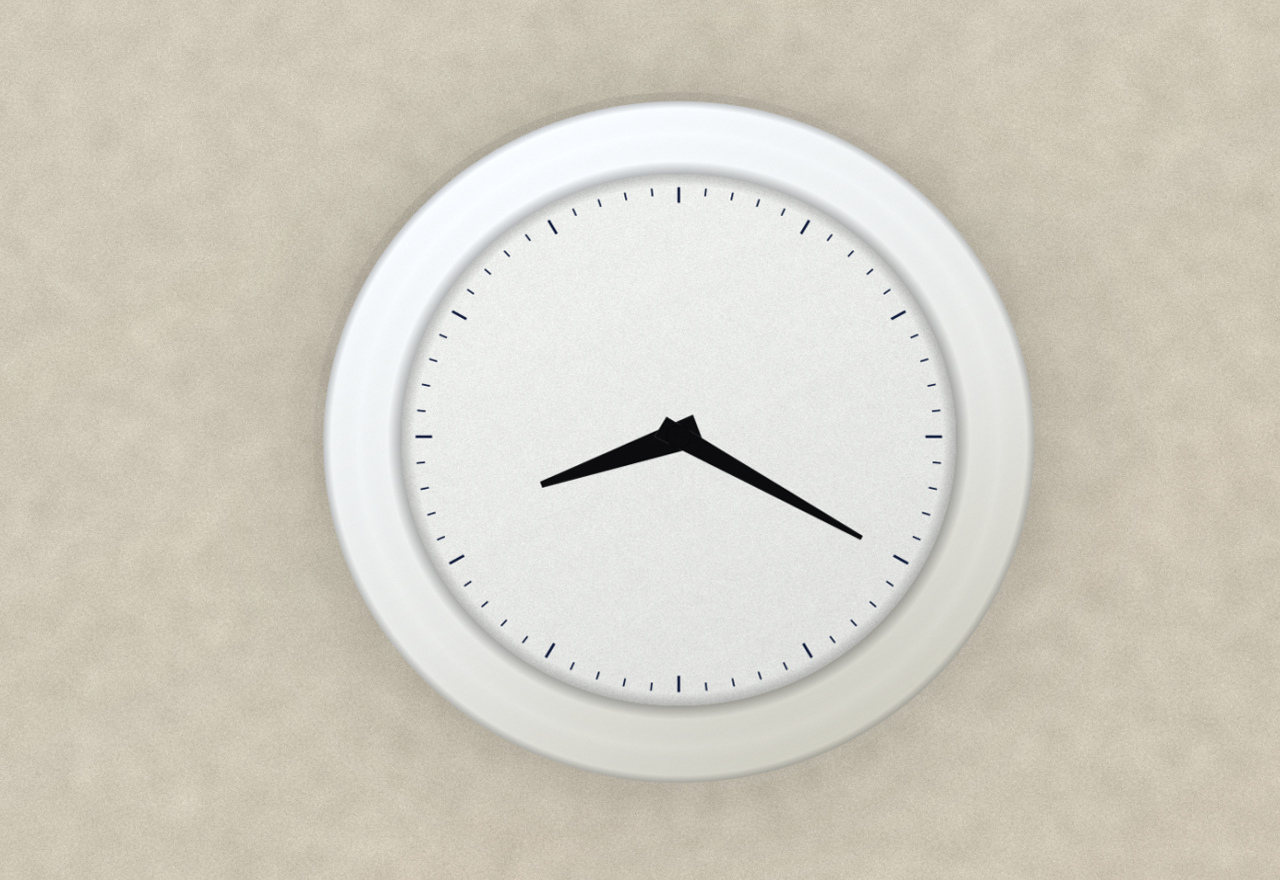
8:20
